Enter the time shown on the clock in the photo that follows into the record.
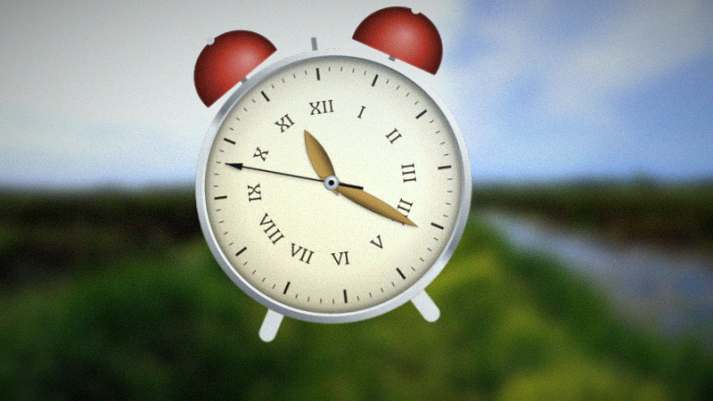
11:20:48
